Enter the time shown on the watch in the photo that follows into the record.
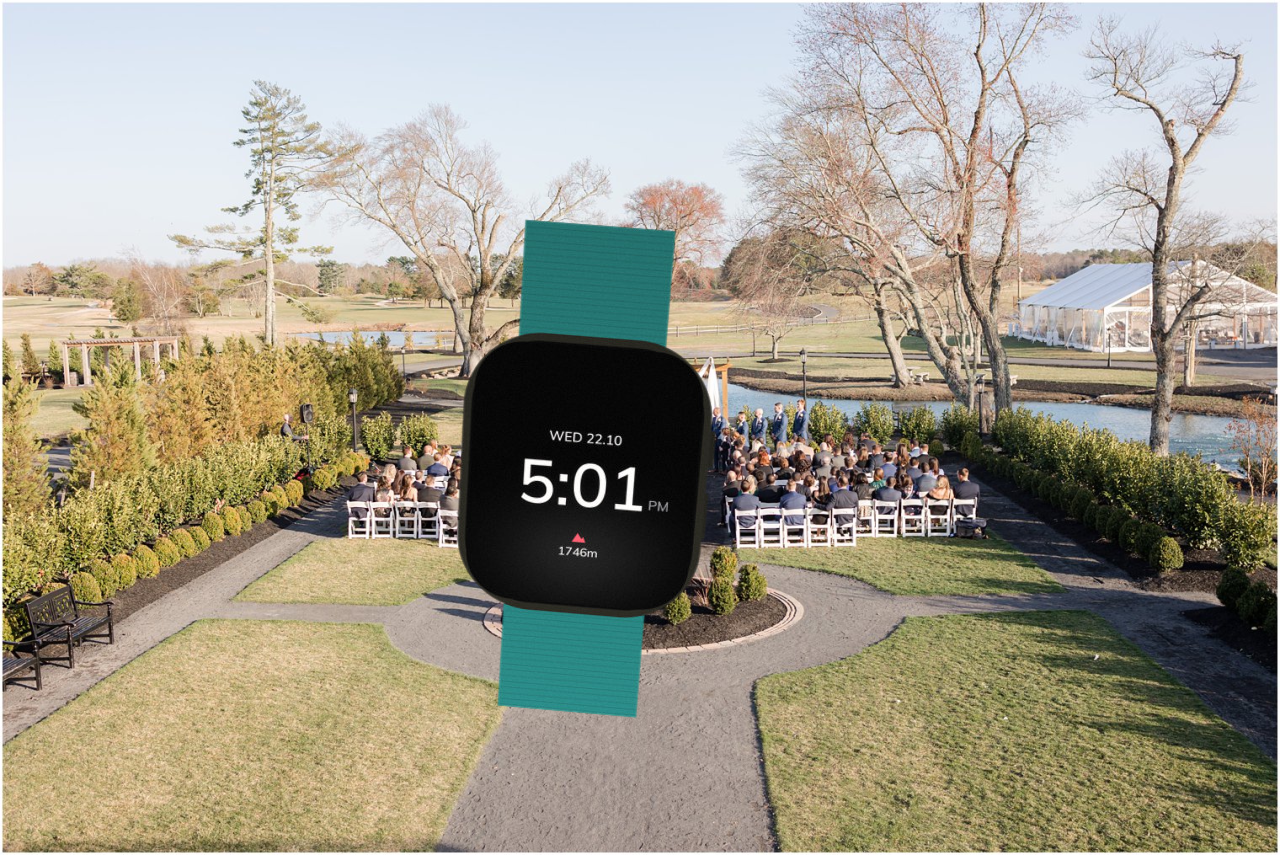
5:01
